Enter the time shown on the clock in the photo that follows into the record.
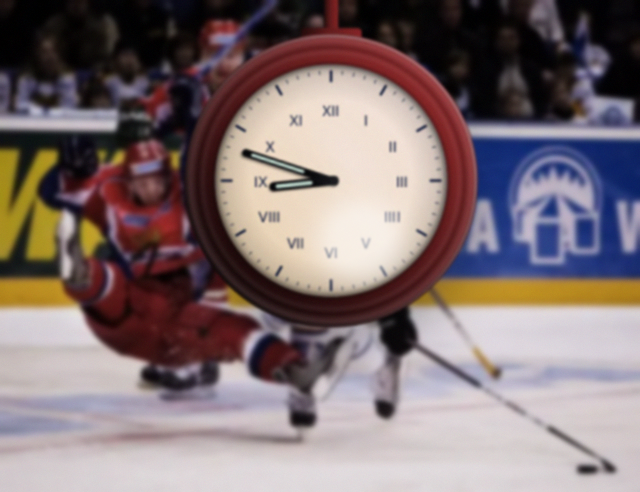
8:48
